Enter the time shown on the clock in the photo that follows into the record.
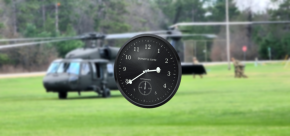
2:39
